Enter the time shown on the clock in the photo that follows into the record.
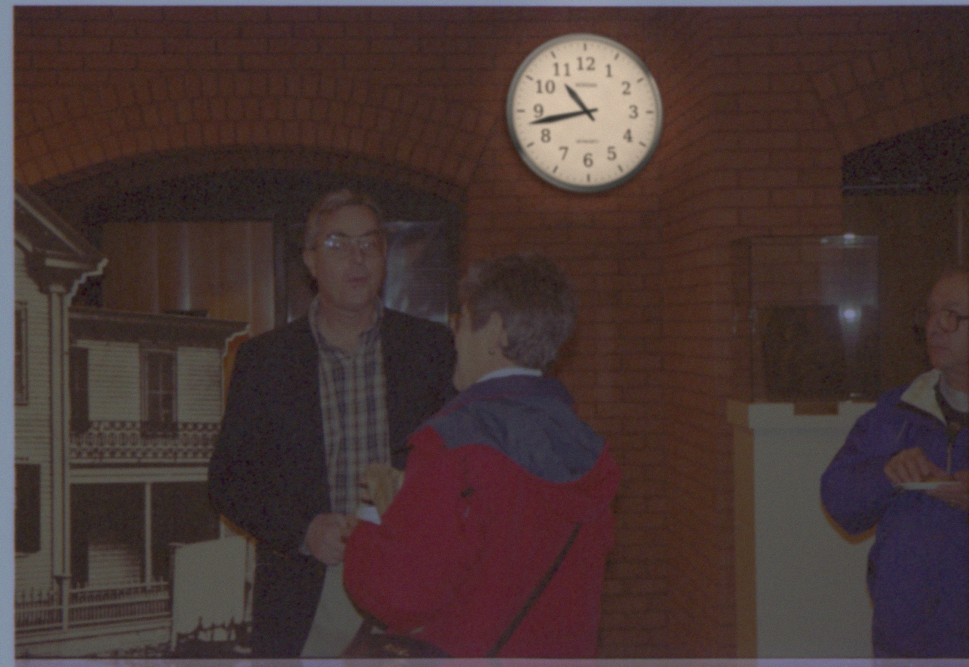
10:43
